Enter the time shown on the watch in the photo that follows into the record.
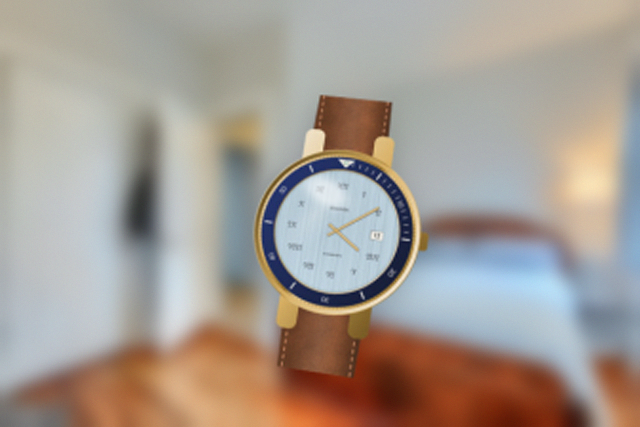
4:09
